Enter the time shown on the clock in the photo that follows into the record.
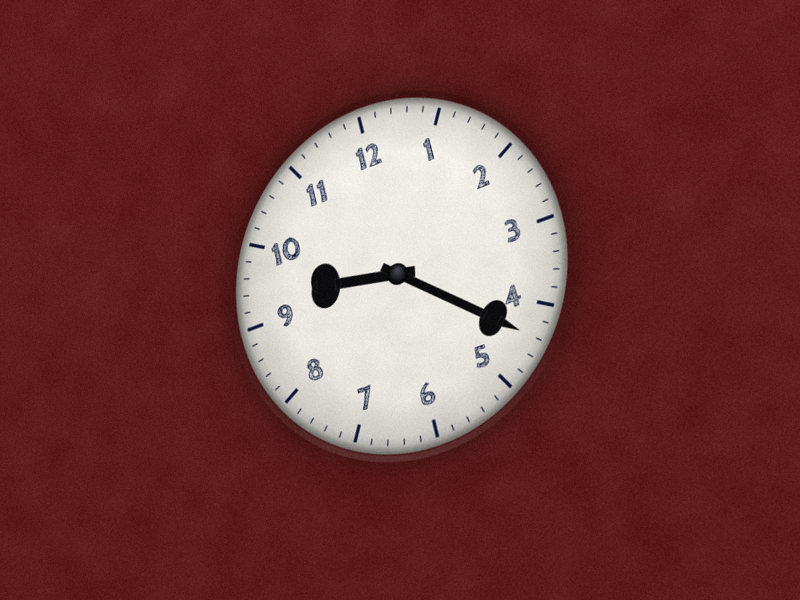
9:22
